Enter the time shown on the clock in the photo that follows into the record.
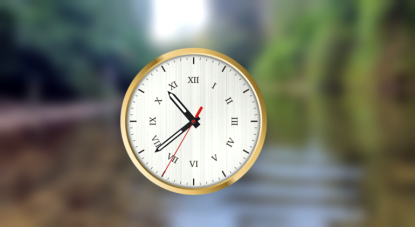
10:38:35
